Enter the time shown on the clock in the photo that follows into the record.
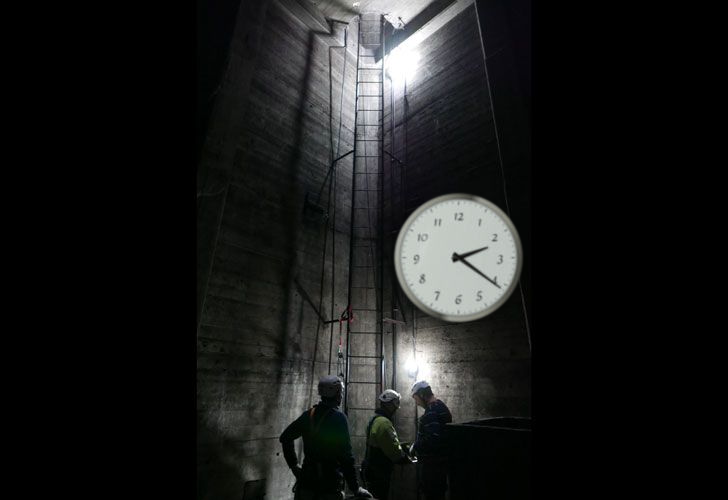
2:21
